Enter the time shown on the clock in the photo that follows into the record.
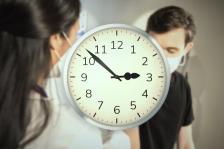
2:52
